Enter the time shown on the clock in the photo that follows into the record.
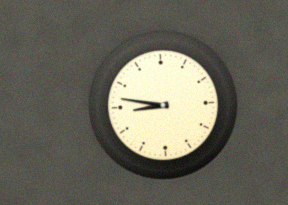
8:47
